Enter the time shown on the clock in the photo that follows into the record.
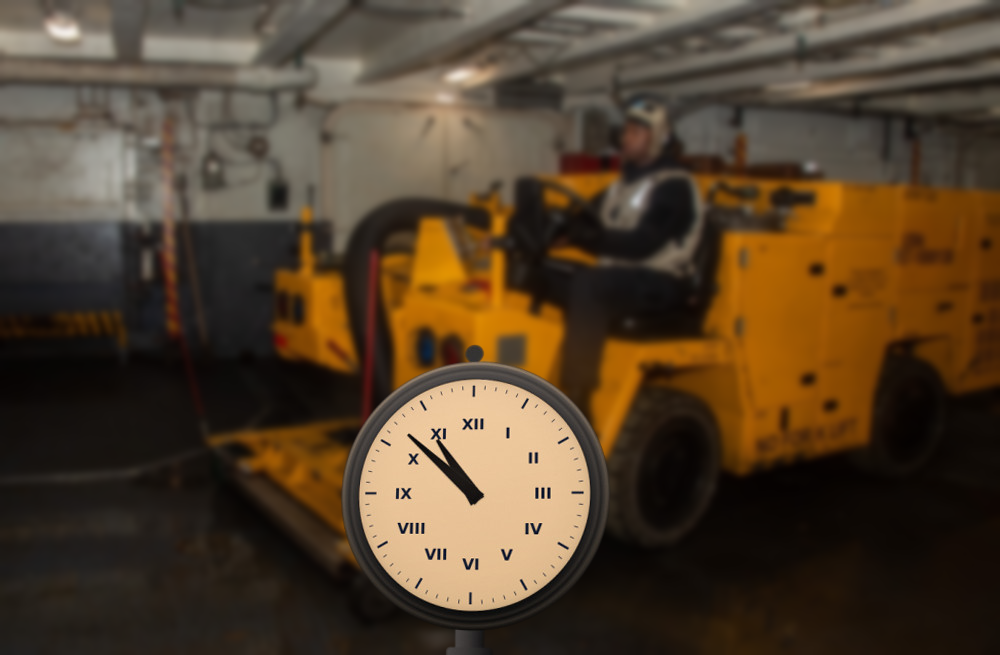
10:52
